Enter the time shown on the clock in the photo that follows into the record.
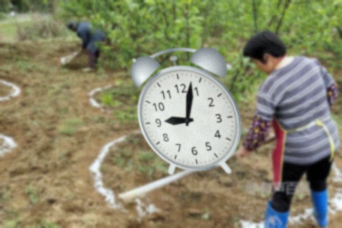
9:03
